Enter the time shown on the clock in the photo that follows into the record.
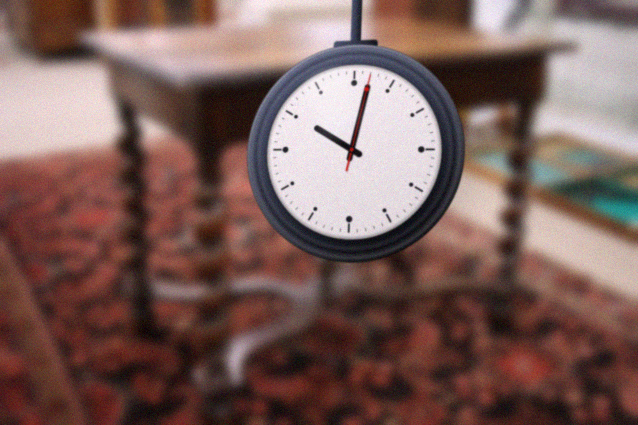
10:02:02
